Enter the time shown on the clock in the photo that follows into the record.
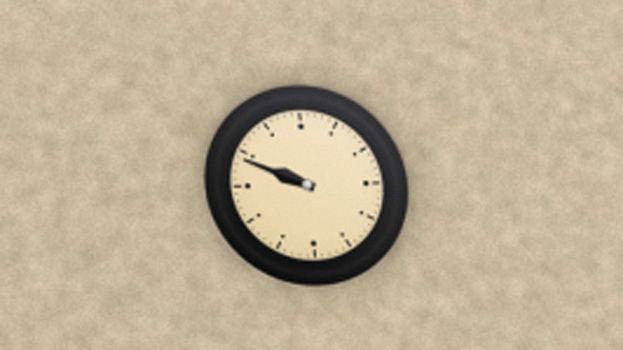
9:49
